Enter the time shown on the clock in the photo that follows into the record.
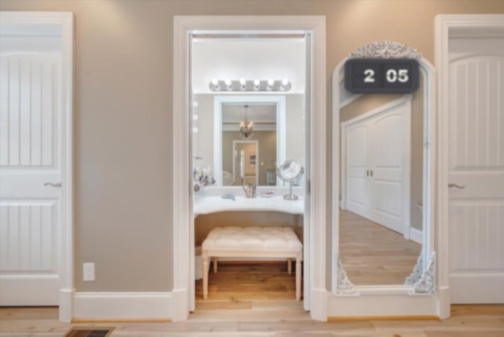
2:05
